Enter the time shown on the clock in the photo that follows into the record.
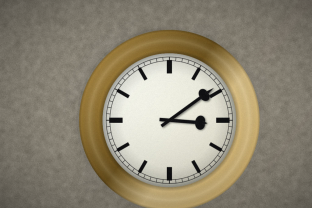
3:09
